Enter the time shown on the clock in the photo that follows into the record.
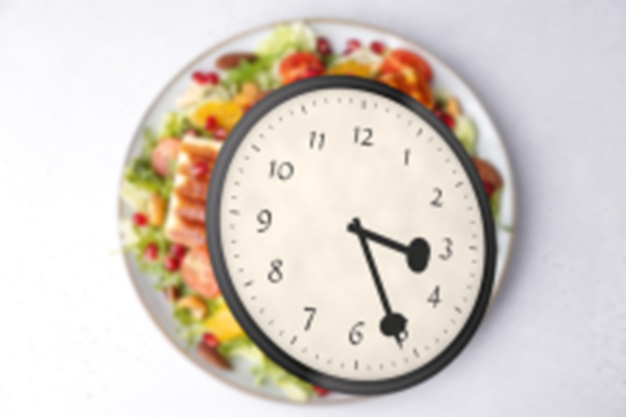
3:26
